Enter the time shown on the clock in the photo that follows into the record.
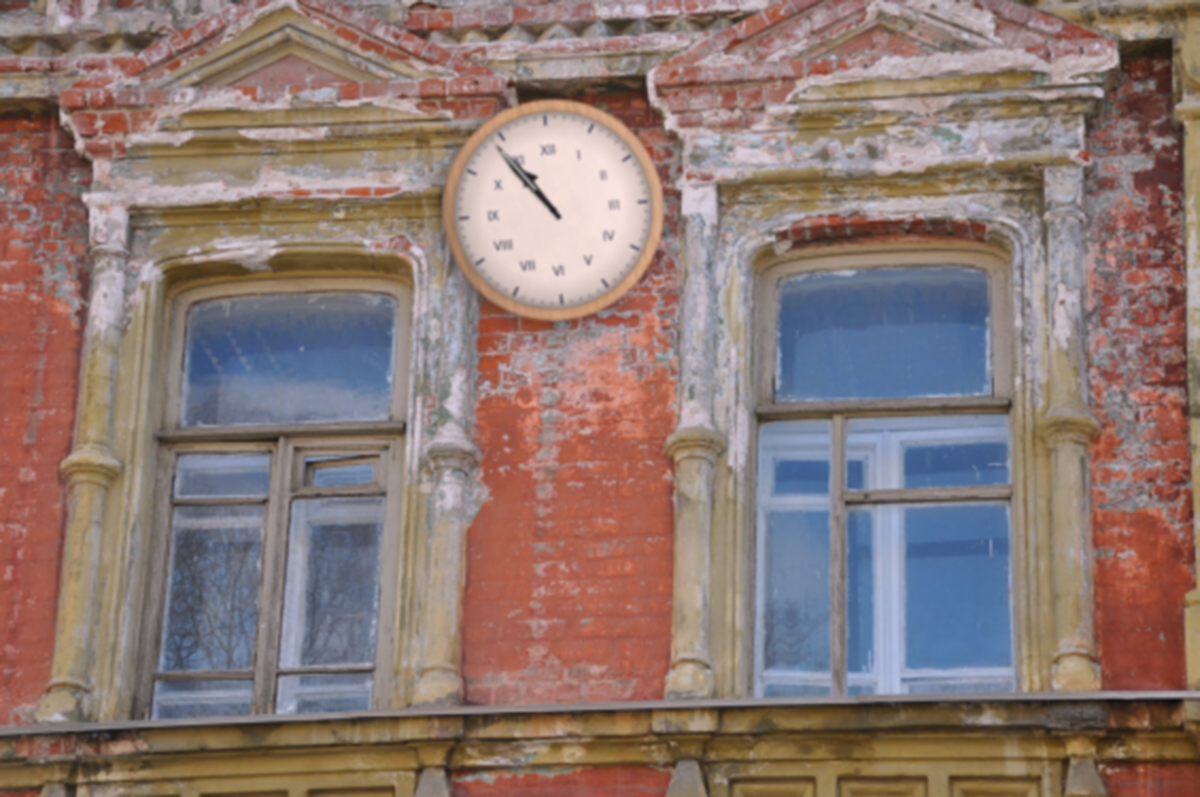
10:54
